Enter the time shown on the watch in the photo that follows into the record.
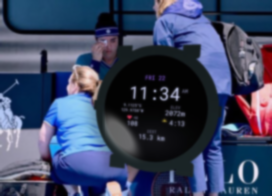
11:34
